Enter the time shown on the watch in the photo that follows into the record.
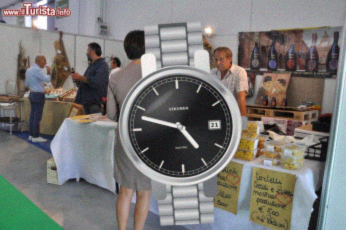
4:48
